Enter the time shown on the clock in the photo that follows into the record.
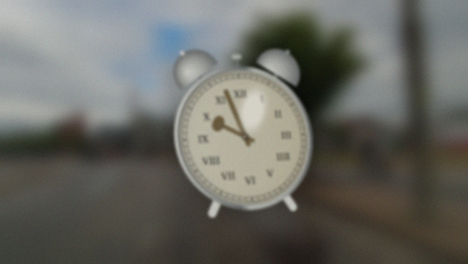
9:57
